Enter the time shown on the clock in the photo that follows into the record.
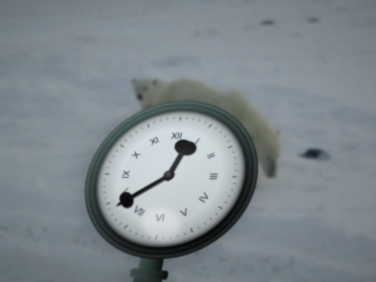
12:39
